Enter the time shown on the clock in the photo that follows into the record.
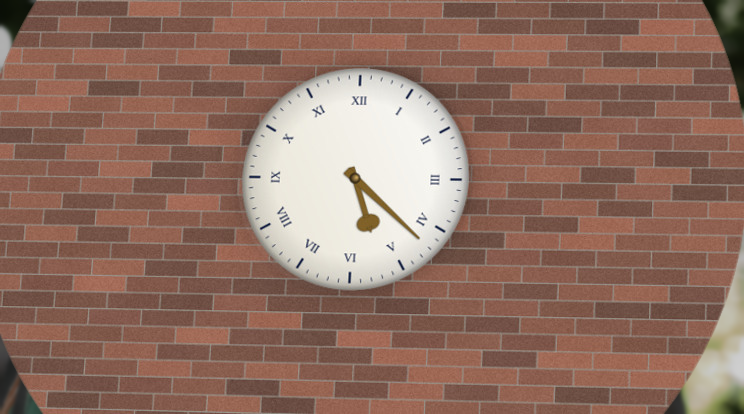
5:22
